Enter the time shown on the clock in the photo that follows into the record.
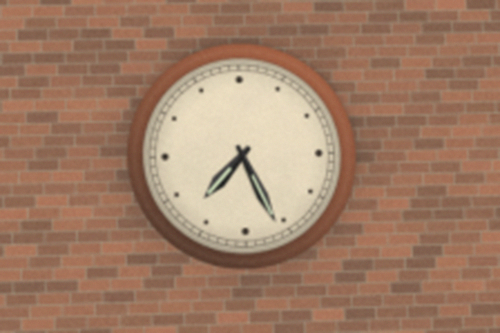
7:26
